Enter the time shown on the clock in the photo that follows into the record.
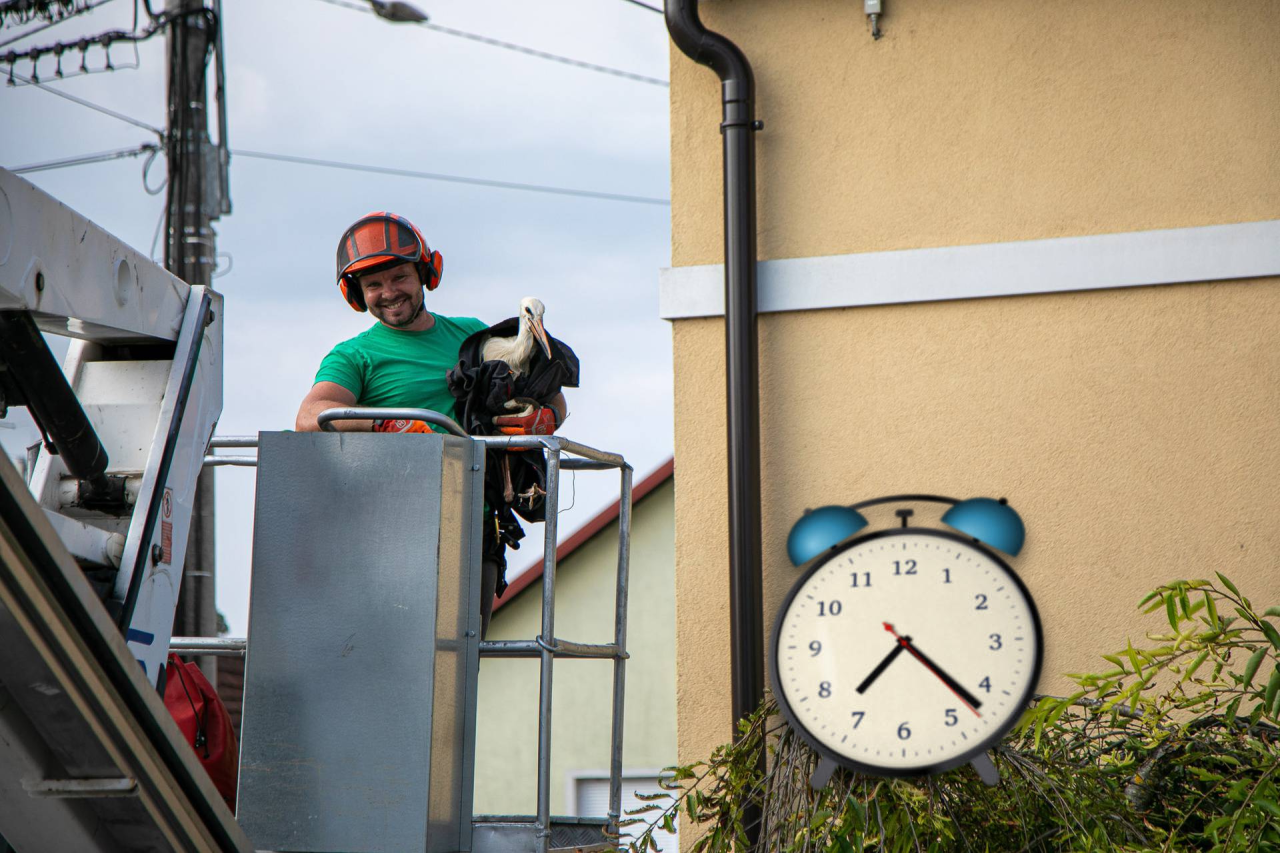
7:22:23
